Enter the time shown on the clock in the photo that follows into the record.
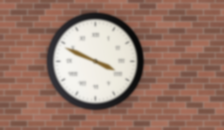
3:49
